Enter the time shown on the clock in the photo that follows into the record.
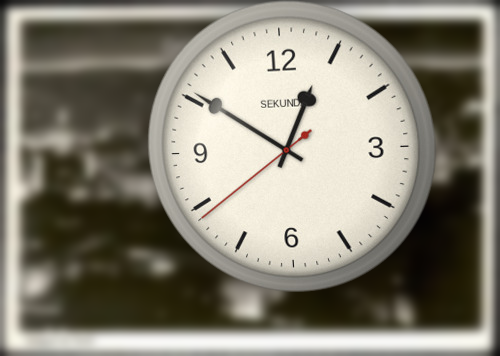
12:50:39
